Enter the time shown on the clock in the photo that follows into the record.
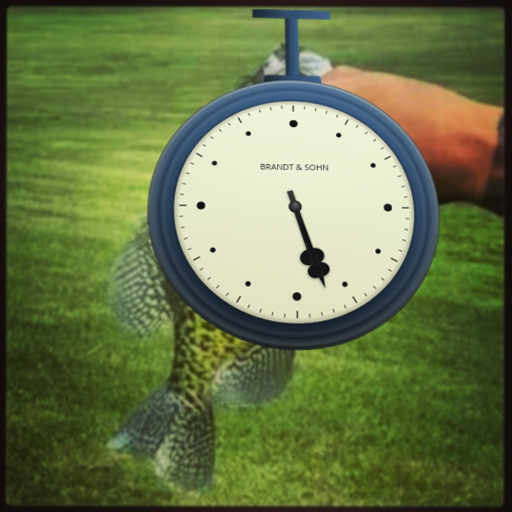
5:27
